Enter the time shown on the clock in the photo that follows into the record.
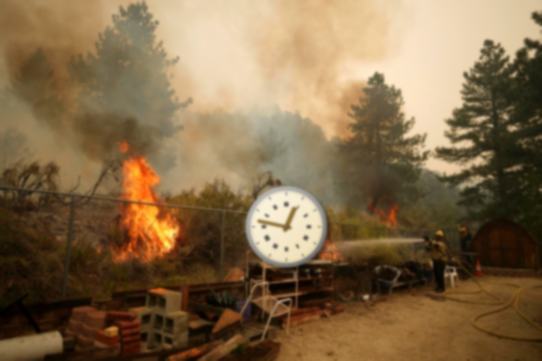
12:47
